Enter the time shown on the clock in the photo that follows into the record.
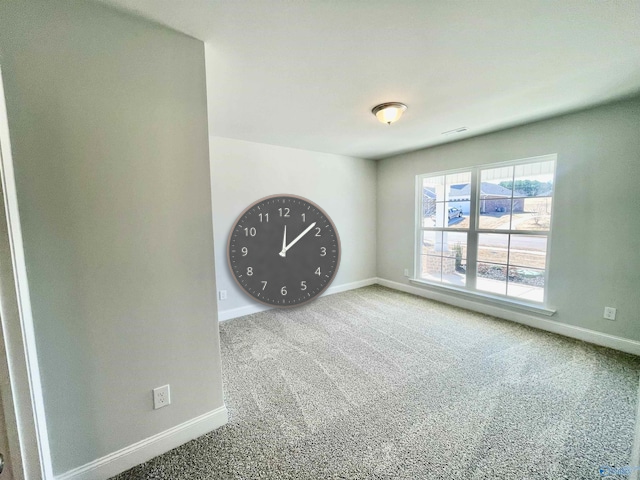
12:08
